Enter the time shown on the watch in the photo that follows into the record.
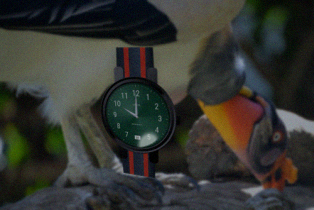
10:00
